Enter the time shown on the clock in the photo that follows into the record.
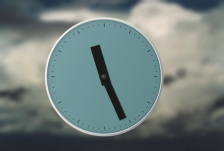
11:26
